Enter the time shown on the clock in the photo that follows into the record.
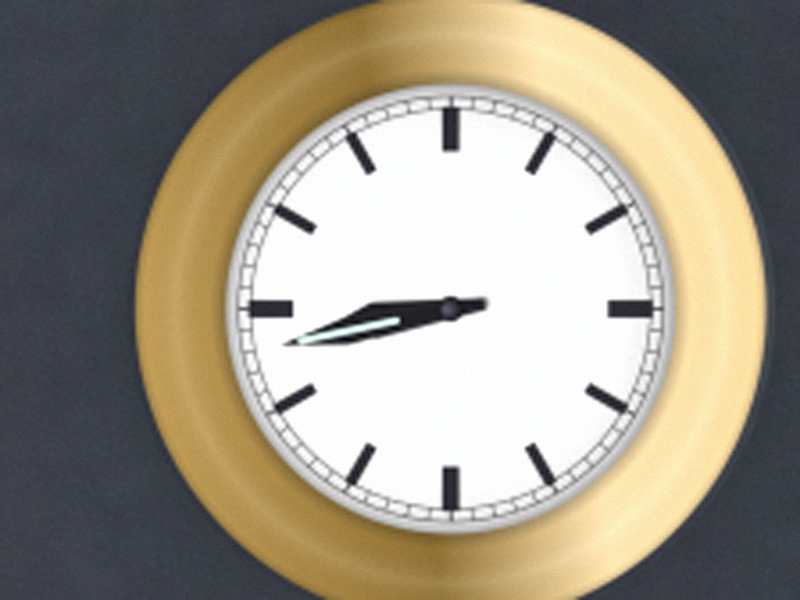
8:43
